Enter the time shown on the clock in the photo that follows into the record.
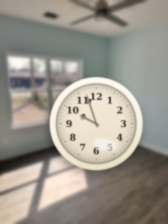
9:57
